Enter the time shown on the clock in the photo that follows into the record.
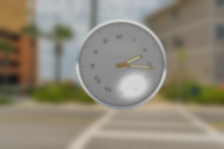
2:16
